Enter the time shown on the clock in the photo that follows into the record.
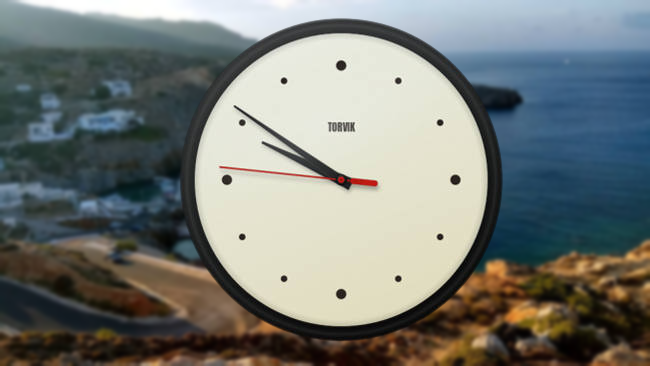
9:50:46
